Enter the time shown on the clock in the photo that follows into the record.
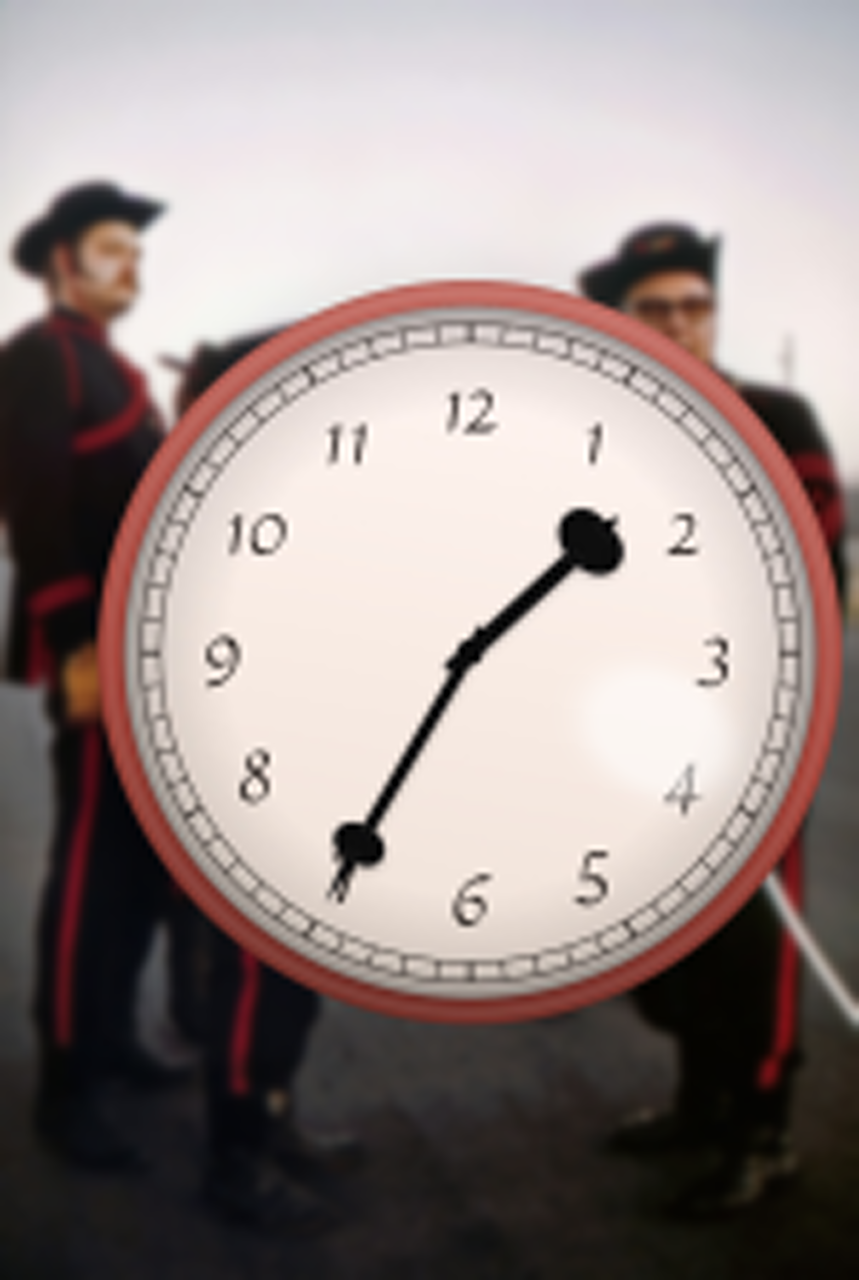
1:35
